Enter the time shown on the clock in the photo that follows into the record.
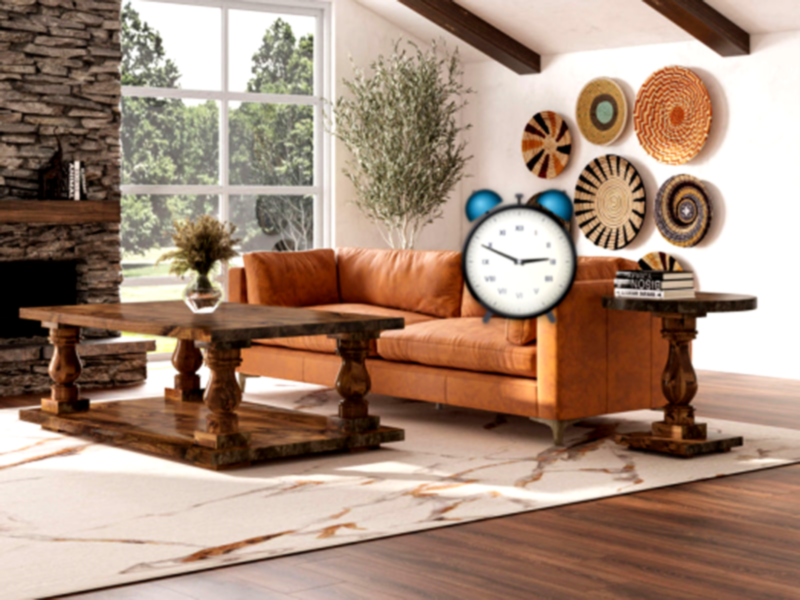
2:49
